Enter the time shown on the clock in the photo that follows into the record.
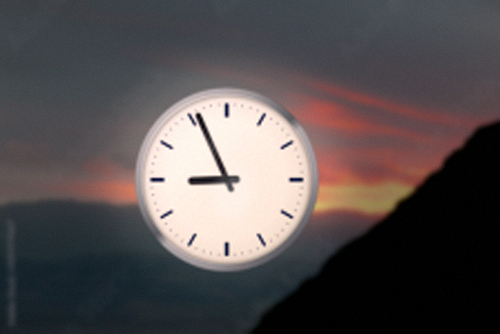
8:56
